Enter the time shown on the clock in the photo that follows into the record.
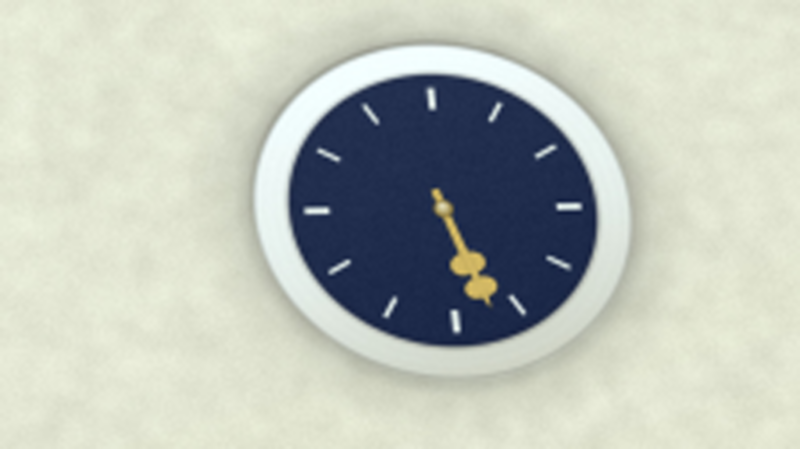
5:27
